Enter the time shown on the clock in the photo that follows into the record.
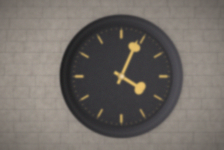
4:04
